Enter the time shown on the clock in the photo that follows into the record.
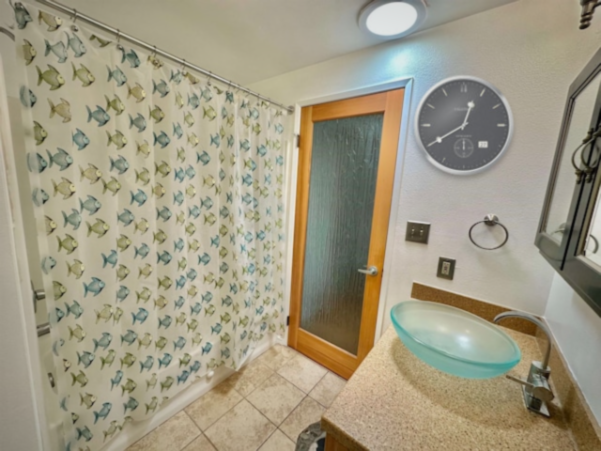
12:40
